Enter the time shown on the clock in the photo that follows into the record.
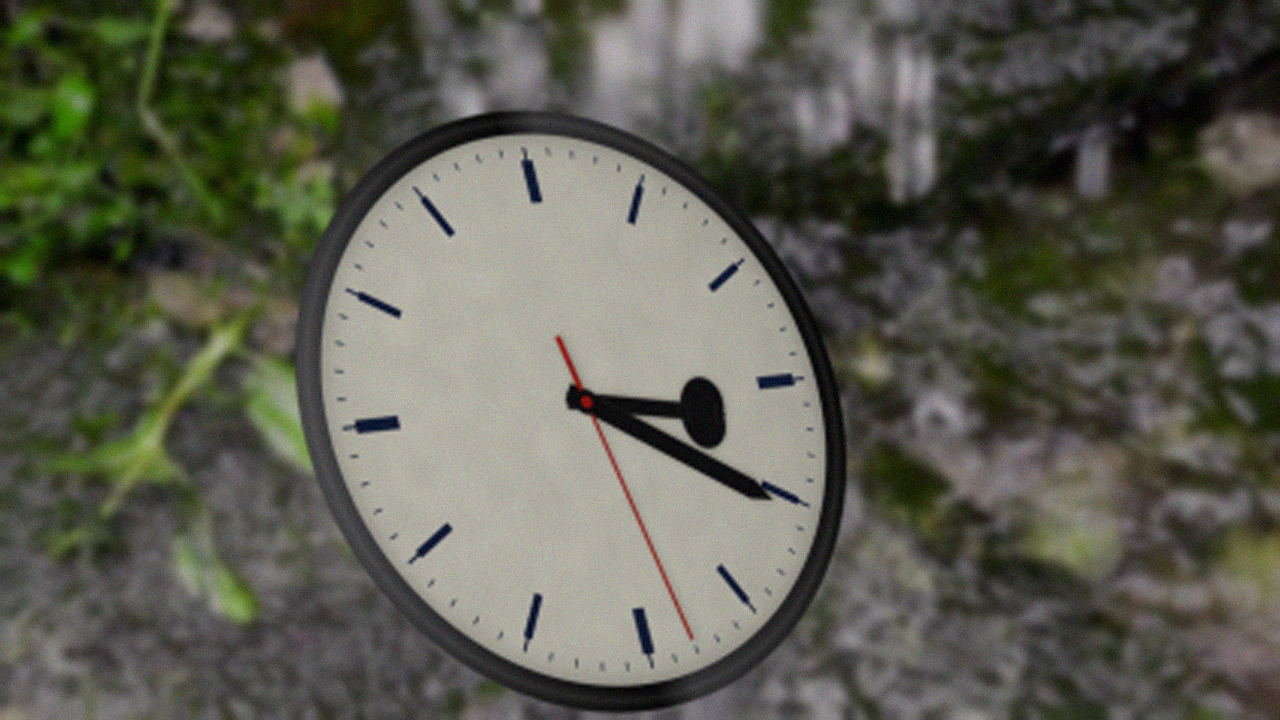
3:20:28
